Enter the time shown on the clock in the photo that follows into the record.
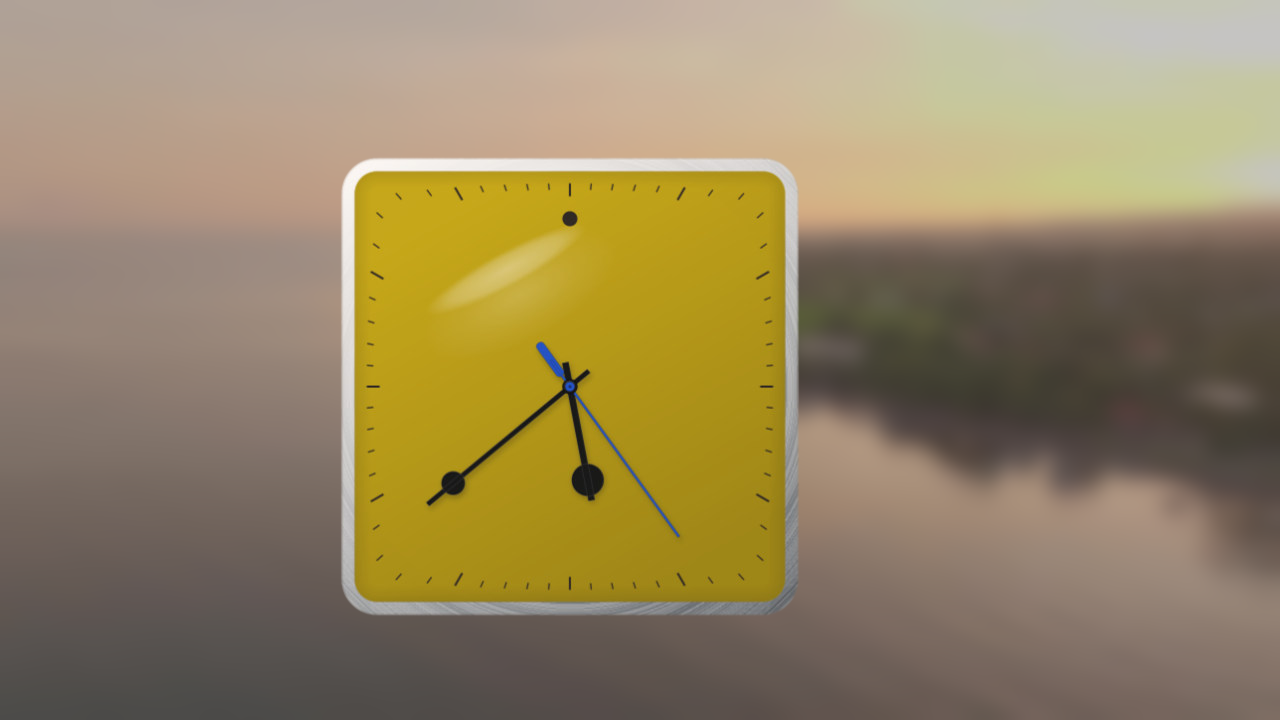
5:38:24
